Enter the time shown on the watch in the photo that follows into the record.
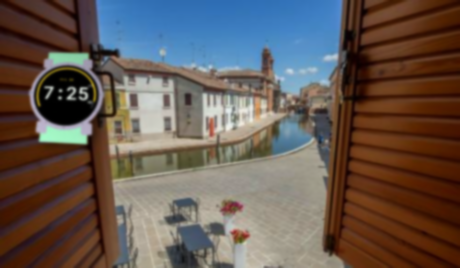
7:25
